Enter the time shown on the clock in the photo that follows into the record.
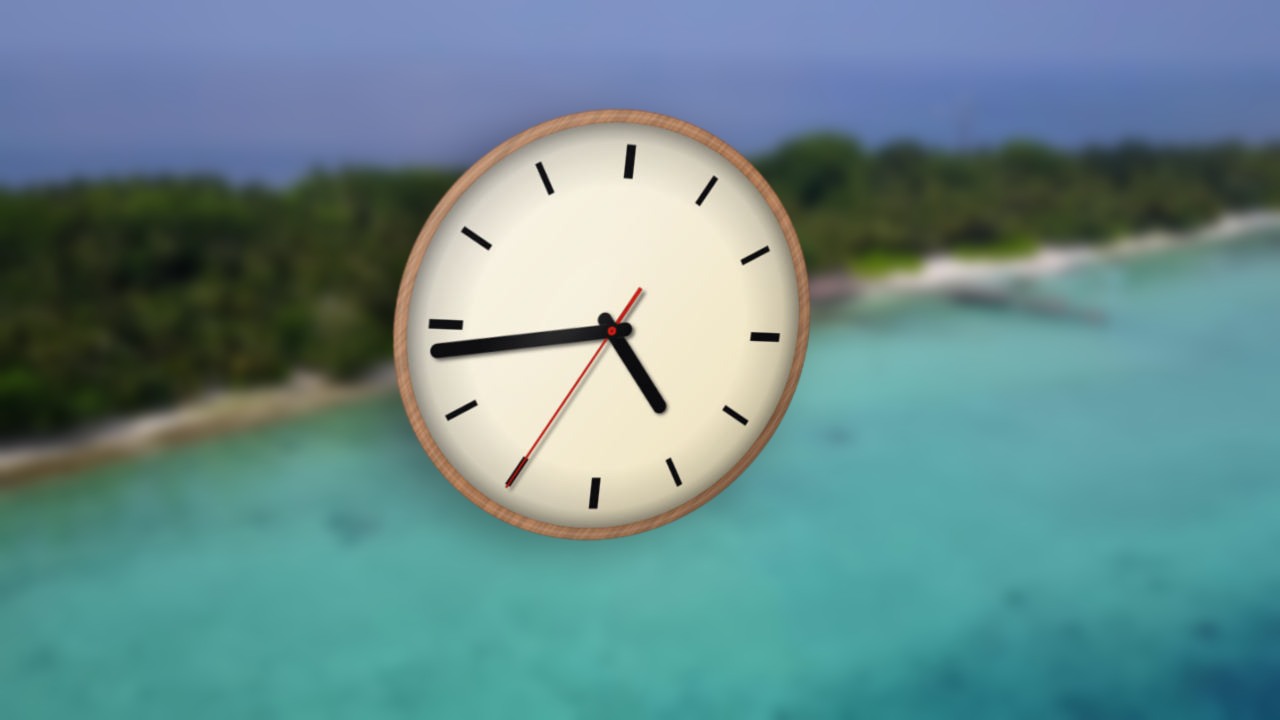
4:43:35
